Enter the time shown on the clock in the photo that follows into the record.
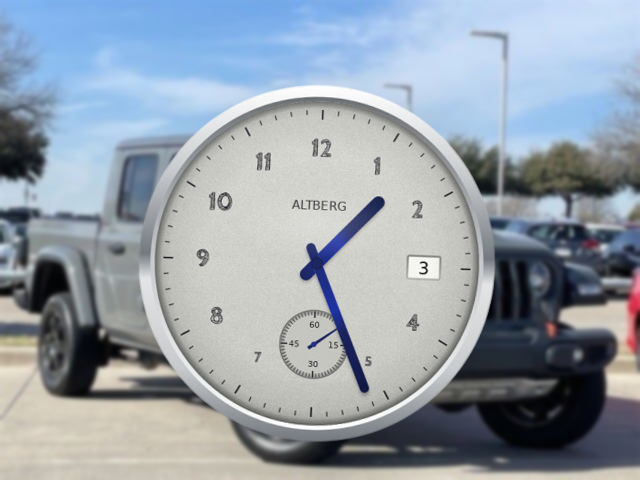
1:26:09
